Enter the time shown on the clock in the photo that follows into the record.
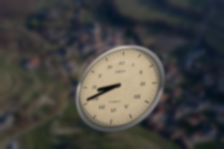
8:41
